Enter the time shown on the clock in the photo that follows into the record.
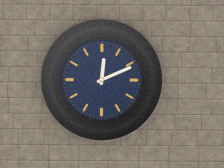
12:11
